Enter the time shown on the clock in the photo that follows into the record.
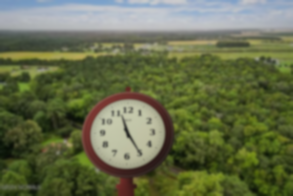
11:25
